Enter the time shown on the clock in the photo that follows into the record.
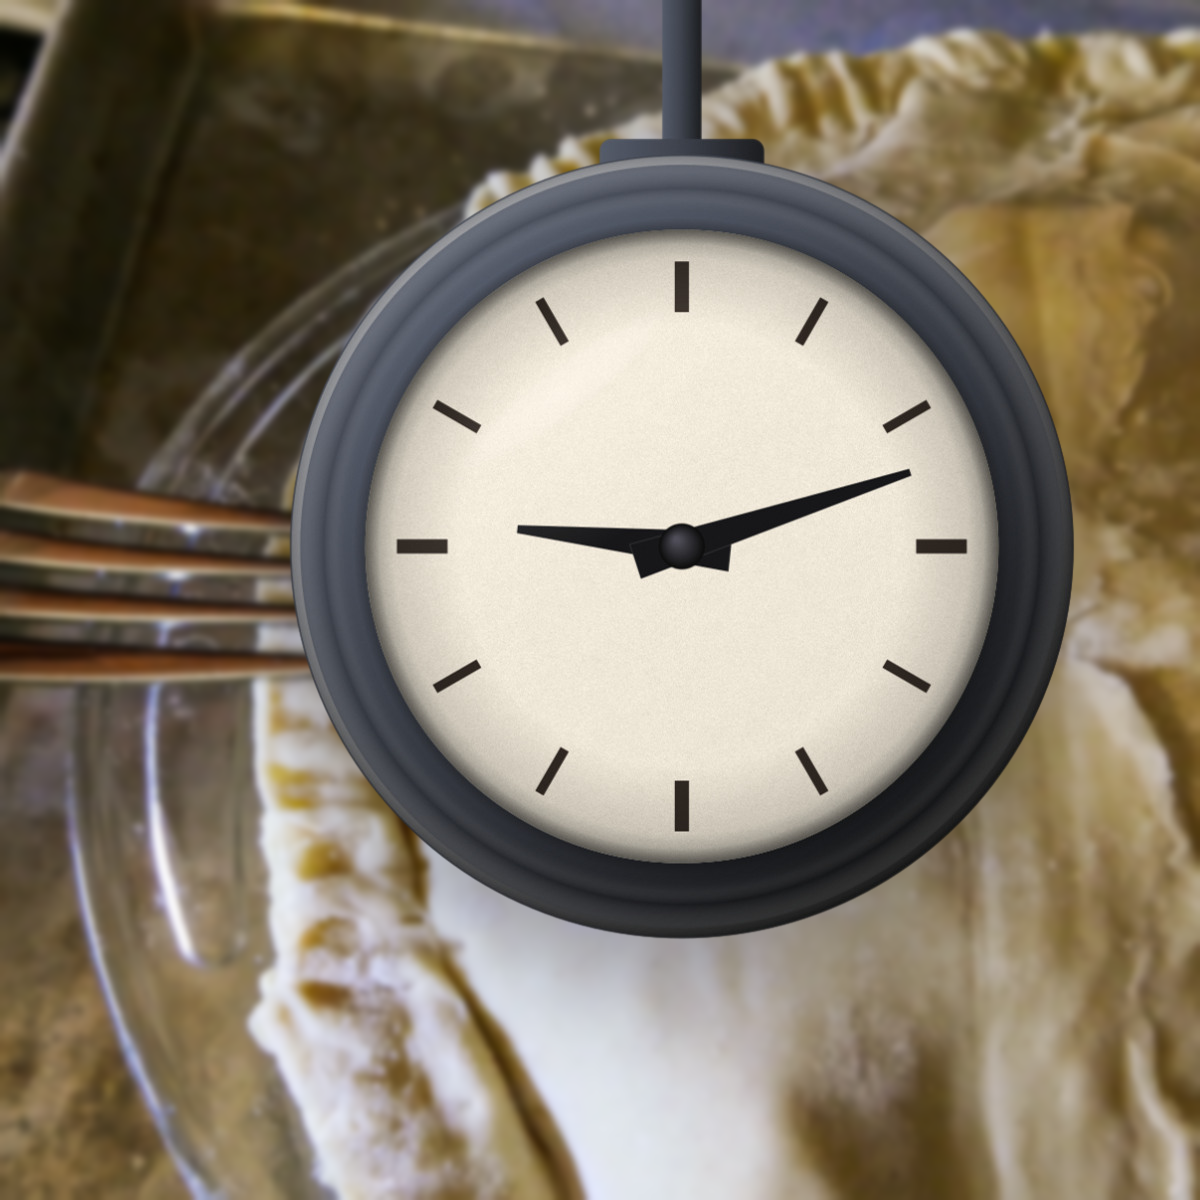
9:12
